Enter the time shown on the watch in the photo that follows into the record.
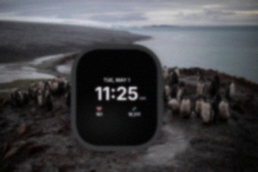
11:25
